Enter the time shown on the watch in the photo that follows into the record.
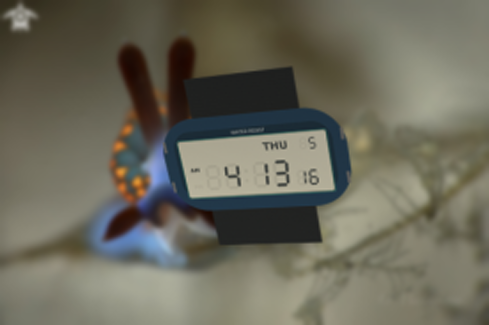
4:13:16
